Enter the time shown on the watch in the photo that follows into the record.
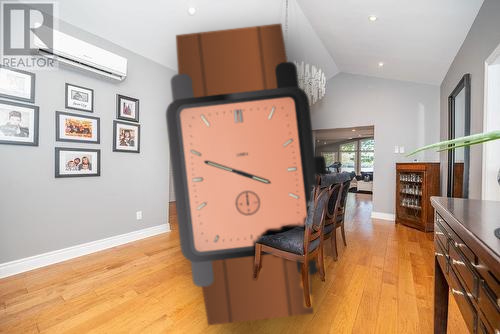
3:49
